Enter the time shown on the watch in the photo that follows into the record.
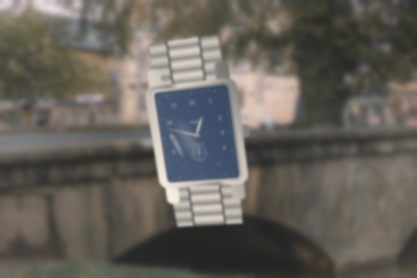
12:48
